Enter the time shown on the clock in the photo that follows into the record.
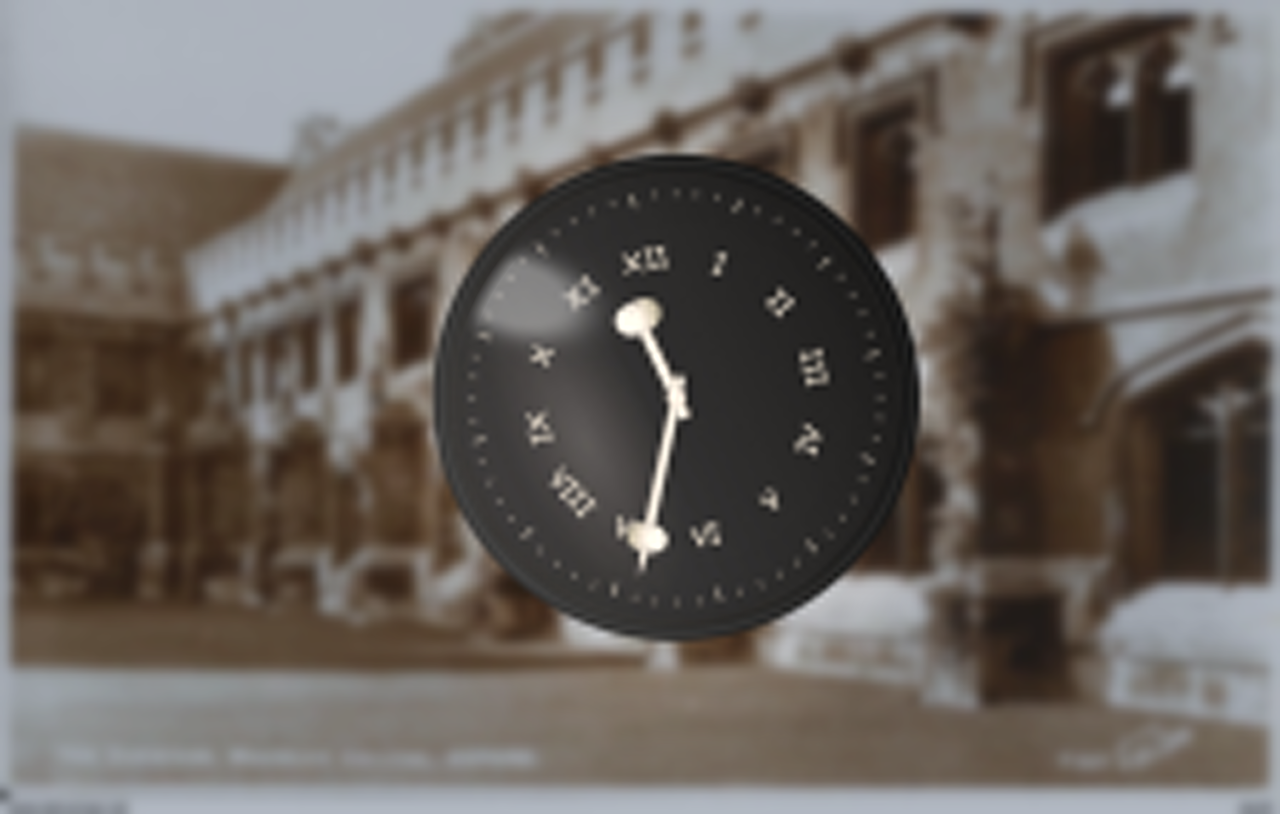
11:34
